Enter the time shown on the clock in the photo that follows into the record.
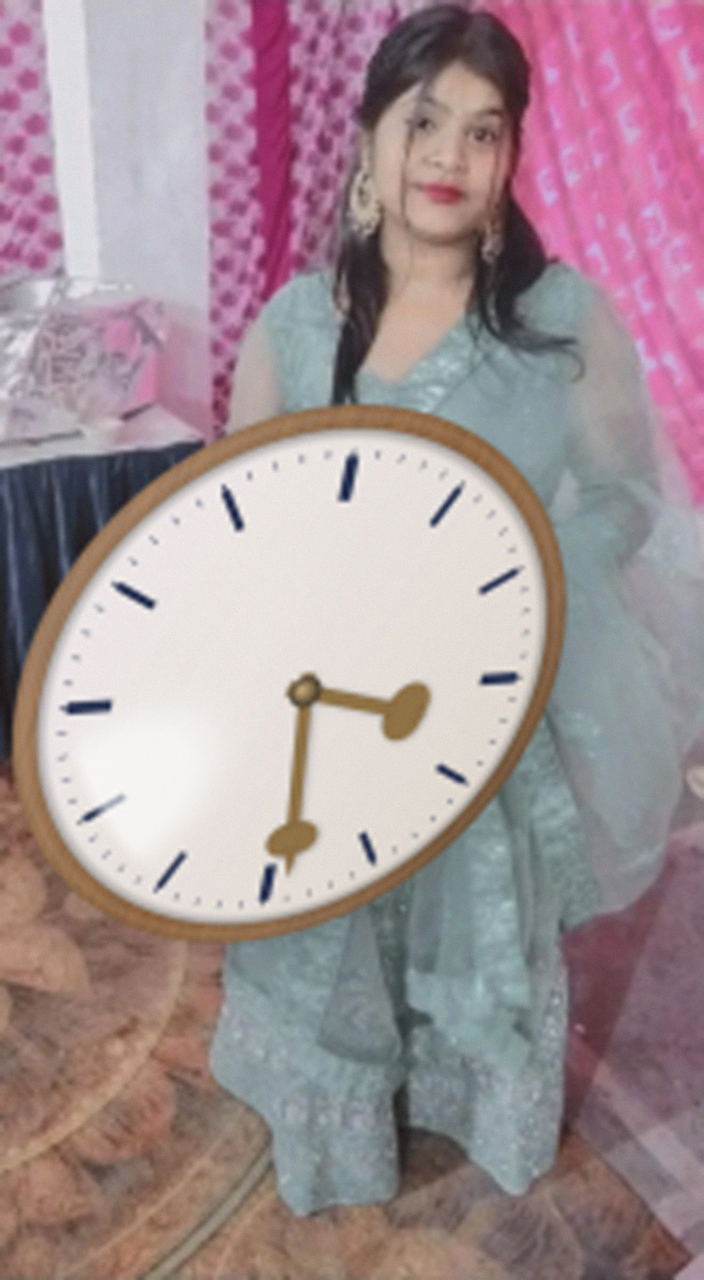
3:29
